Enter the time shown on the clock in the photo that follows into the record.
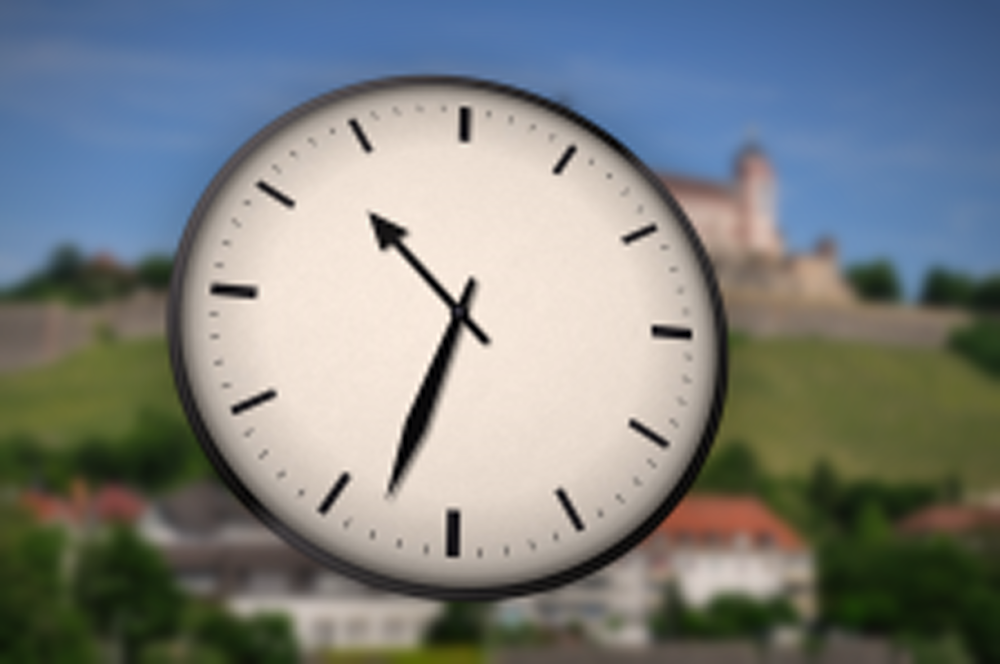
10:33
